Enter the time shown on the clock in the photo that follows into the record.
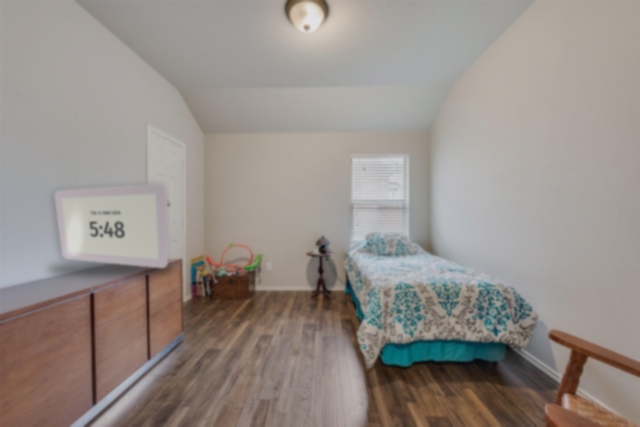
5:48
